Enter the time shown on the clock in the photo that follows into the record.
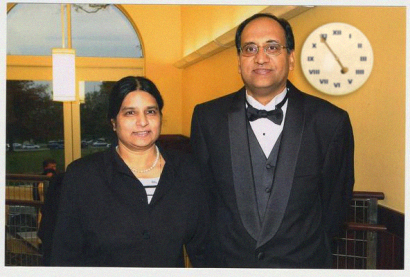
4:54
